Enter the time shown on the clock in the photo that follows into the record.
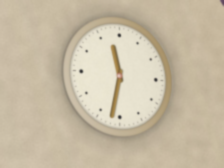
11:32
